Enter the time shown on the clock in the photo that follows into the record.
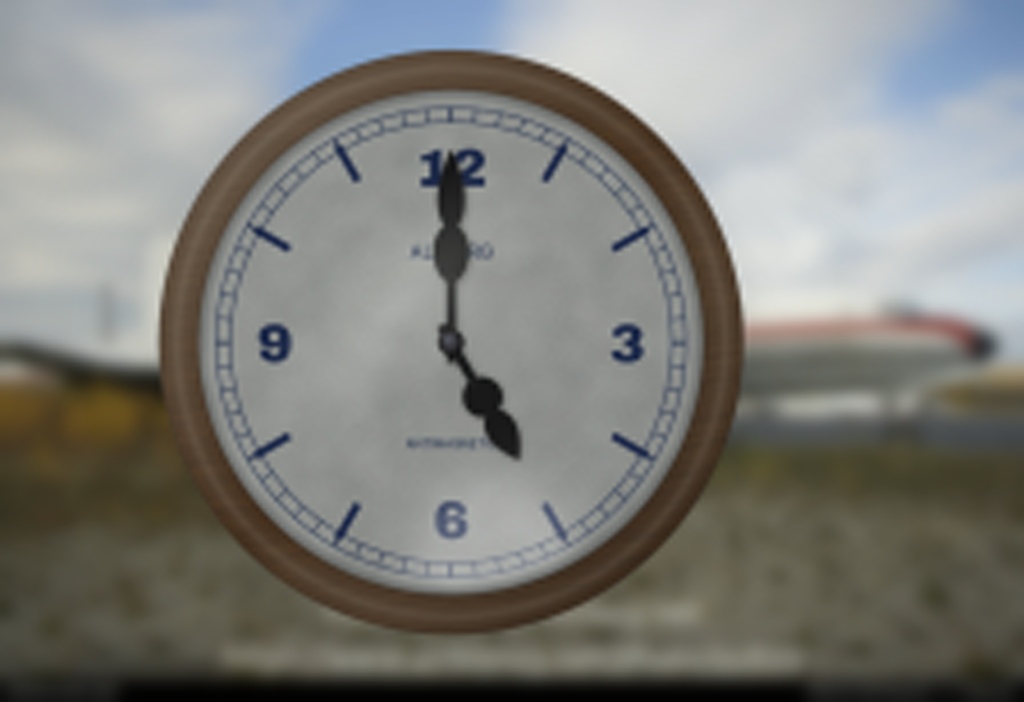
5:00
